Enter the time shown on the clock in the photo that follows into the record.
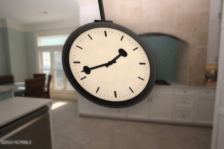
1:42
